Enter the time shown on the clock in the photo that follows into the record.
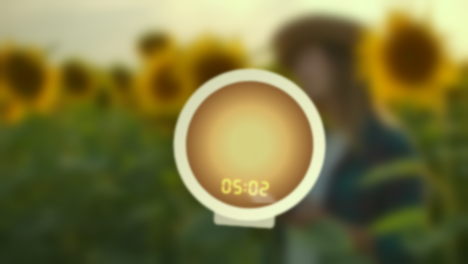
5:02
